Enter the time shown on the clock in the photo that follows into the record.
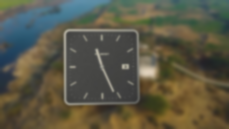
11:26
